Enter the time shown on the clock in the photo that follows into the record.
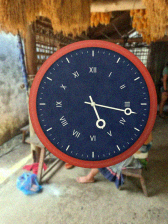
5:17
